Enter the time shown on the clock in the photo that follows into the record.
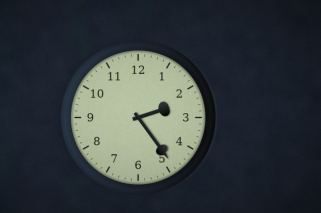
2:24
